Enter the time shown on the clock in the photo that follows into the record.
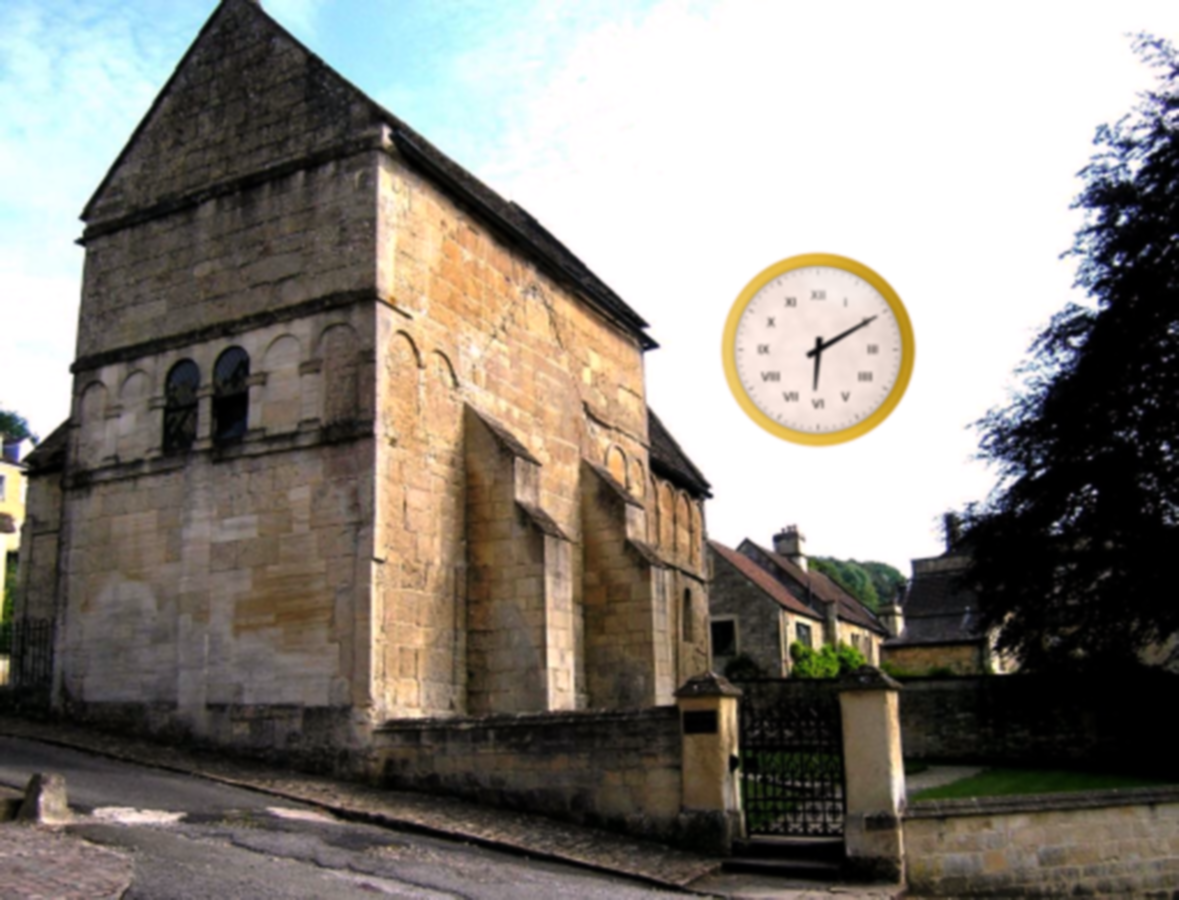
6:10
